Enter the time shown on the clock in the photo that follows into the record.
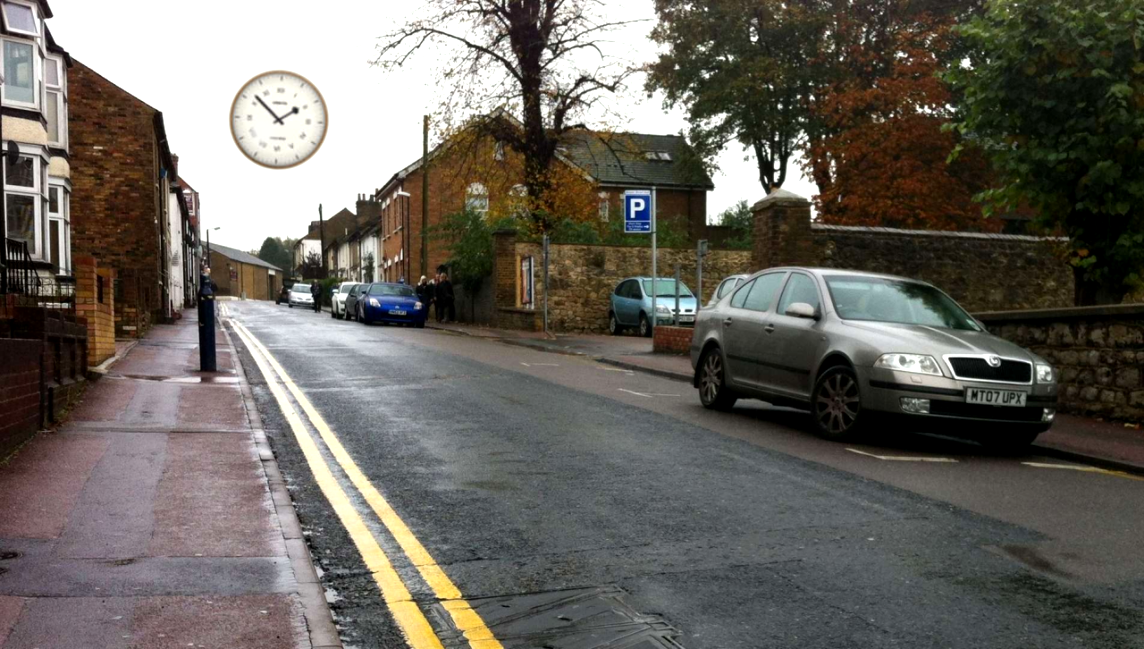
1:52
